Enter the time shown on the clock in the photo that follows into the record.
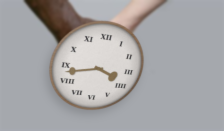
3:43
